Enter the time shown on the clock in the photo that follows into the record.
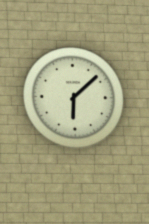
6:08
